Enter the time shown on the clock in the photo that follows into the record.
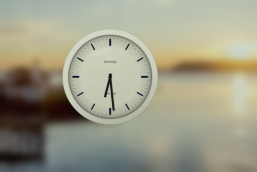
6:29
